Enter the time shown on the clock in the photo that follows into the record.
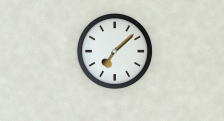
7:08
